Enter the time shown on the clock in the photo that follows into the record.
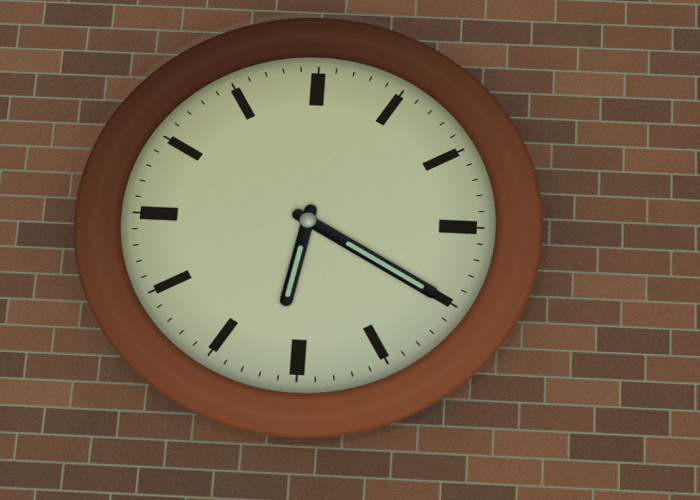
6:20
